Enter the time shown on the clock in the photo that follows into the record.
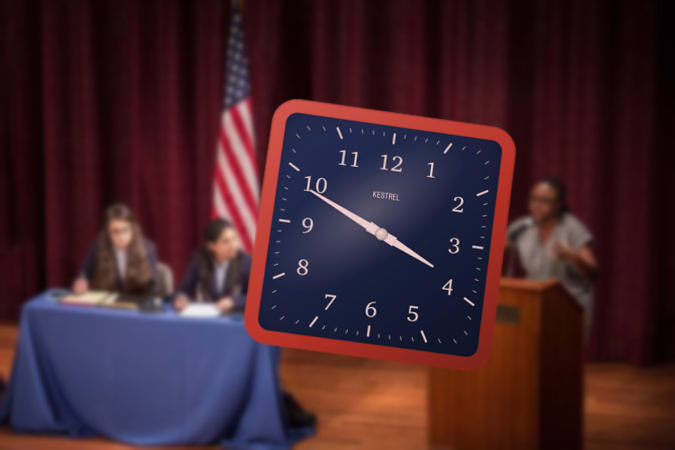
3:49
